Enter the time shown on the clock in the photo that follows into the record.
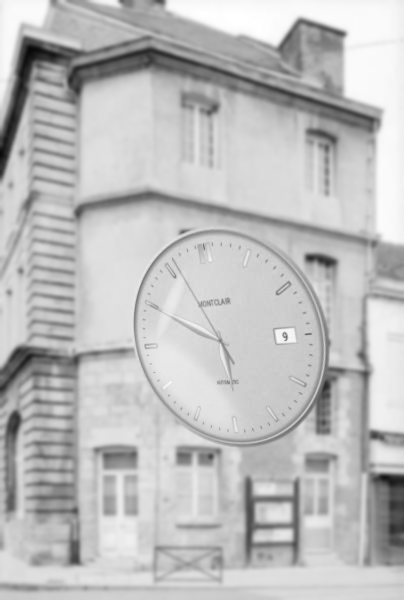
5:49:56
